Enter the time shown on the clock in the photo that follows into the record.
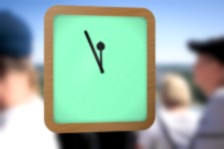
11:56
